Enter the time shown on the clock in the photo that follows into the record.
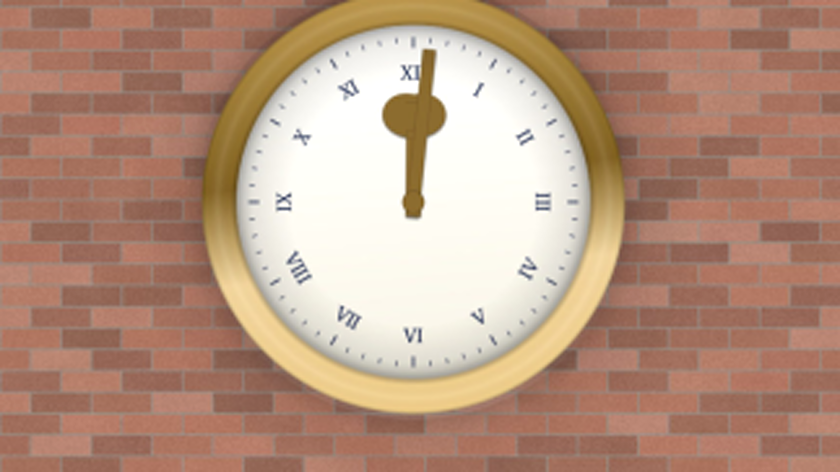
12:01
